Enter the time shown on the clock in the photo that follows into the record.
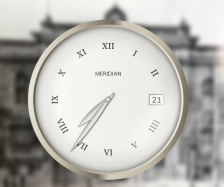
7:36
